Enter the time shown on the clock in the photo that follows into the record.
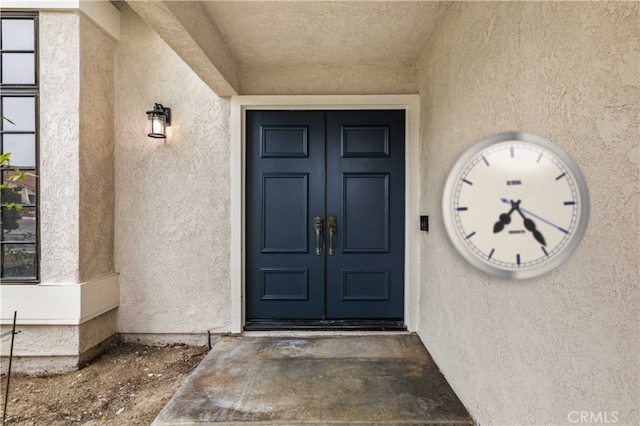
7:24:20
